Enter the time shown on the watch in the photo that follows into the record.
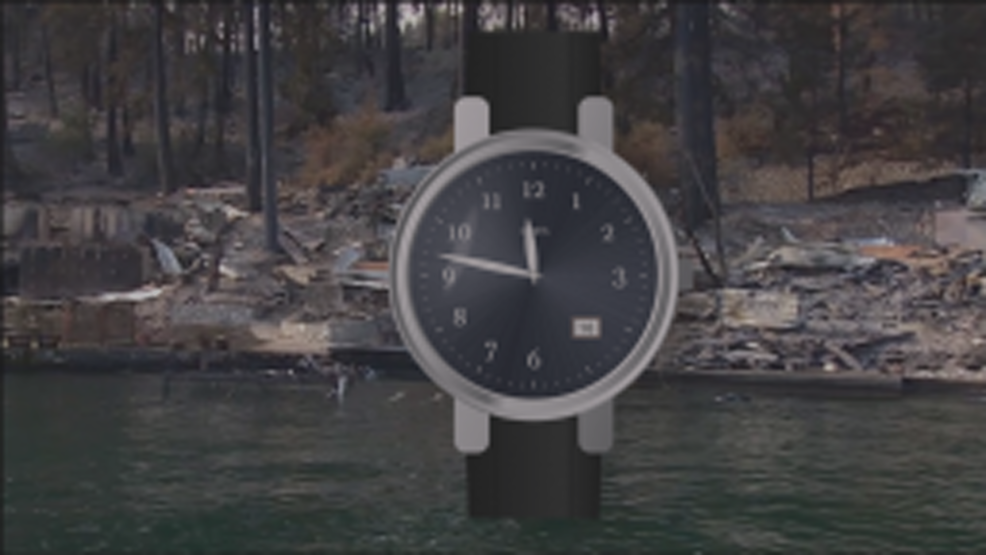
11:47
